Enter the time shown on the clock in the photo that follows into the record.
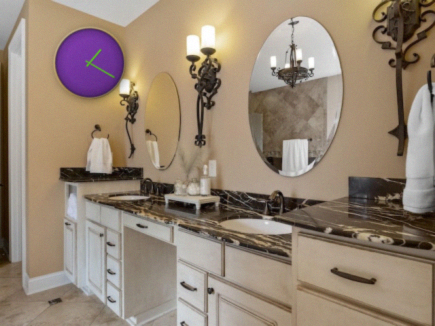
1:20
